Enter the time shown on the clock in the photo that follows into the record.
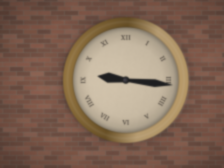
9:16
